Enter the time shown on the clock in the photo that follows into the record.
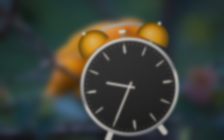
9:35
